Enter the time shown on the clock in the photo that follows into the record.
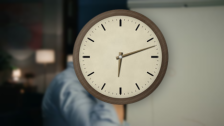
6:12
